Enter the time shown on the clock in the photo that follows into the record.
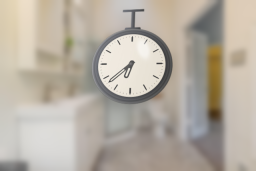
6:38
